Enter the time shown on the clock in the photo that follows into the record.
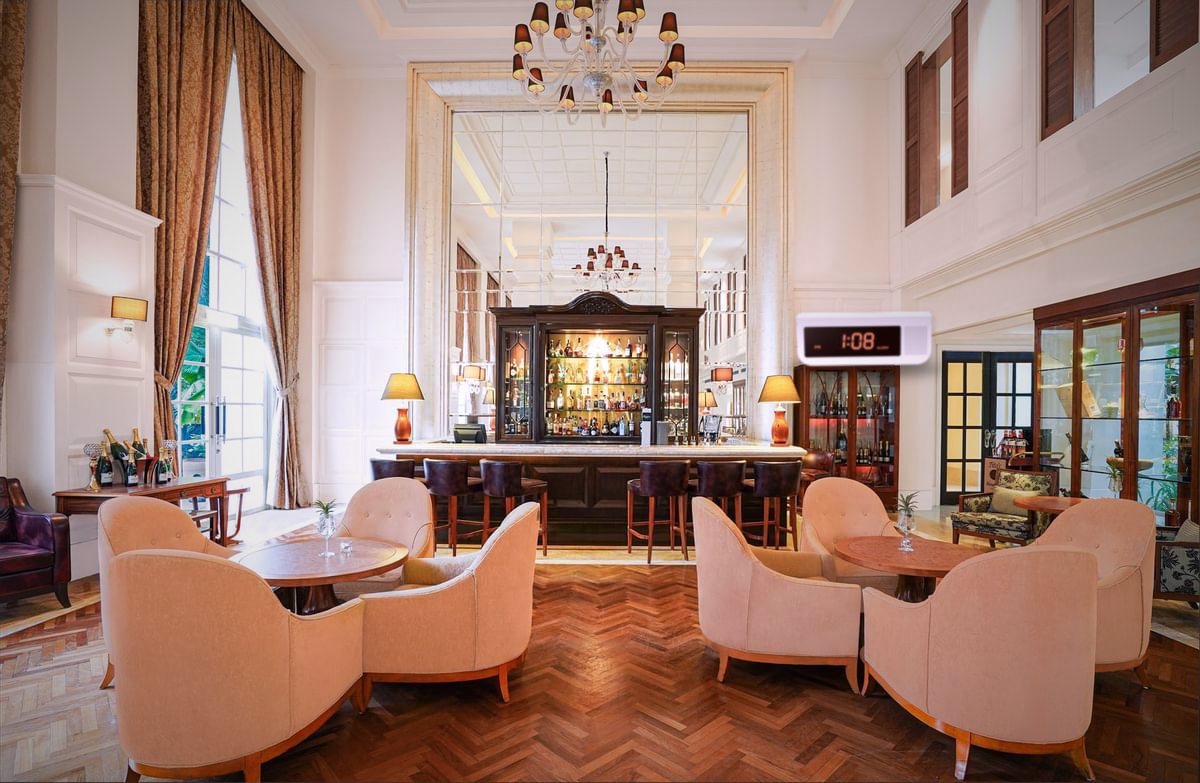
1:08
